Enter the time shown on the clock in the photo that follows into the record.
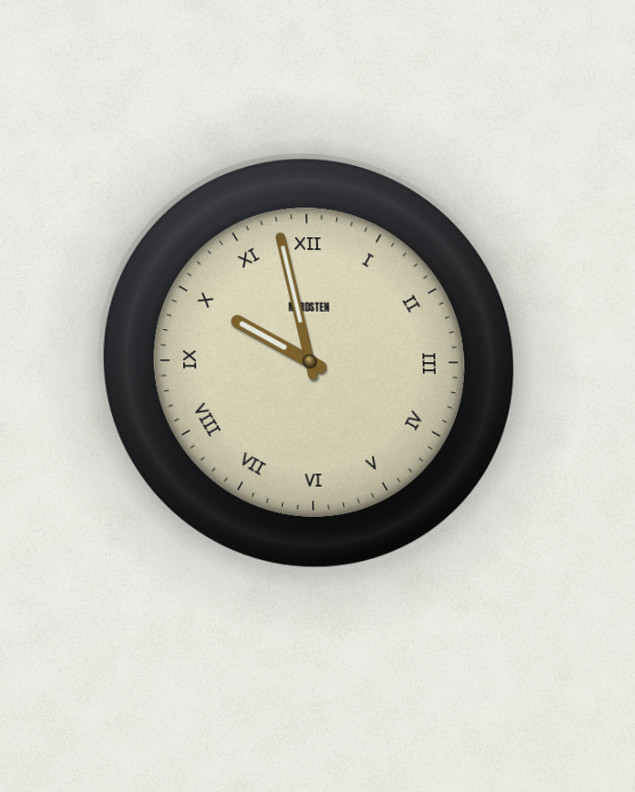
9:58
